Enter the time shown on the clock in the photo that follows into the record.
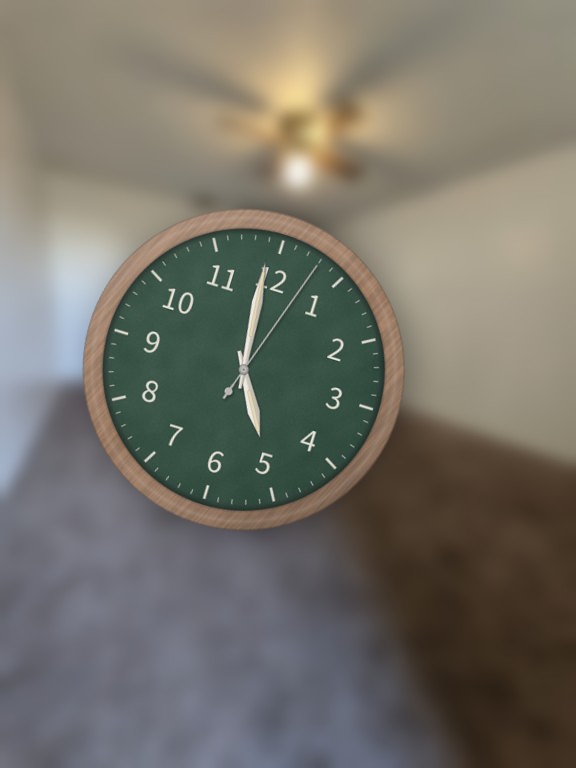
4:59:03
